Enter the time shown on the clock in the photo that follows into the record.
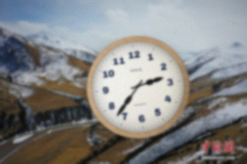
2:37
